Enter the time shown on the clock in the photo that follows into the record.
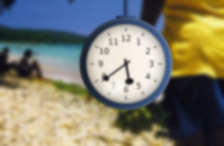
5:39
